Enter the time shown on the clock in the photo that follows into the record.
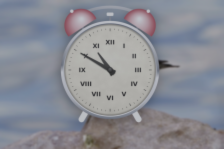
10:50
